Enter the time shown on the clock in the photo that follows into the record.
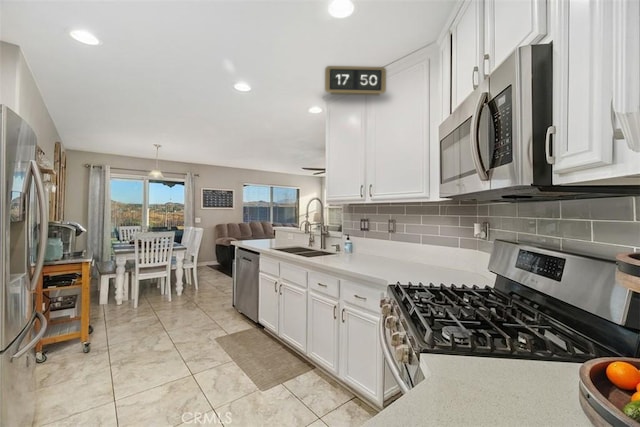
17:50
